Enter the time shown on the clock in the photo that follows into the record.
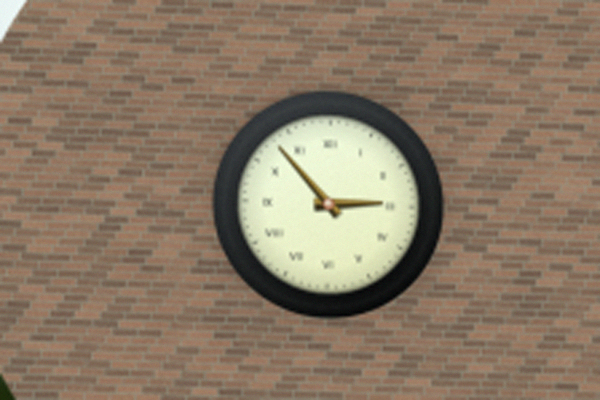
2:53
